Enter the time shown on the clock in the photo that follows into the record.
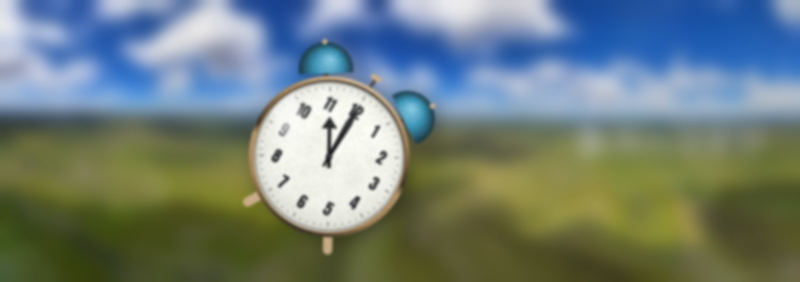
11:00
